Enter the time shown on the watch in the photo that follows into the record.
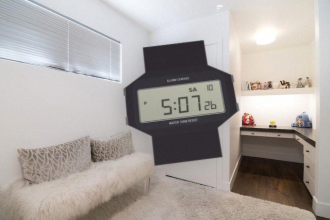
5:07:26
